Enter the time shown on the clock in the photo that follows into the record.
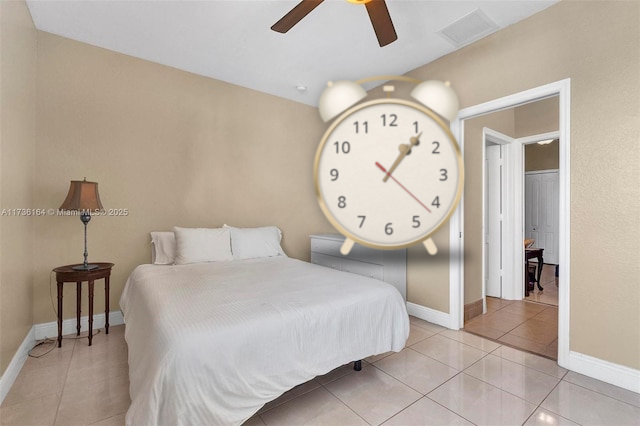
1:06:22
